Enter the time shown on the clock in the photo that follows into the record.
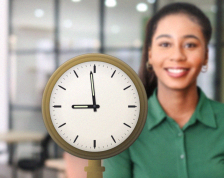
8:59
